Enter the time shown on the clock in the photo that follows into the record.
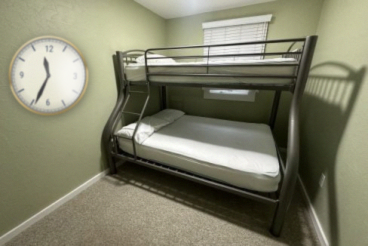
11:34
